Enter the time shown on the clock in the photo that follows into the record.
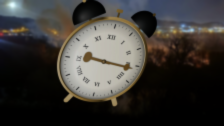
9:16
